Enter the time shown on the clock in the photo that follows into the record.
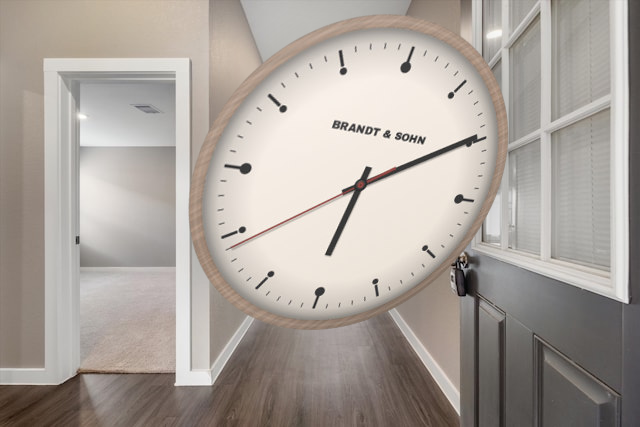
6:09:39
